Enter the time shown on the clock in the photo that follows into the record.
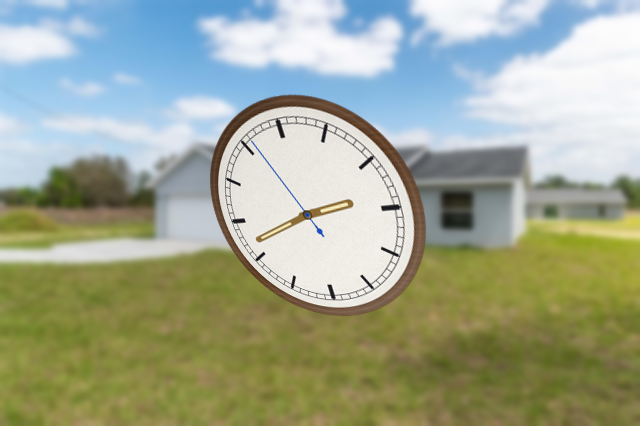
2:41:56
